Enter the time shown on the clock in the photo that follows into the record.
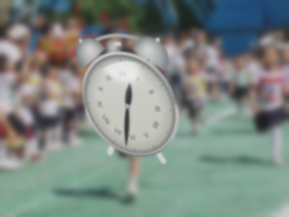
12:32
